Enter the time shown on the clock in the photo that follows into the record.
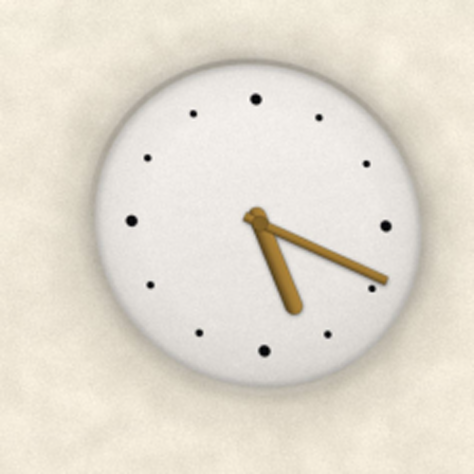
5:19
